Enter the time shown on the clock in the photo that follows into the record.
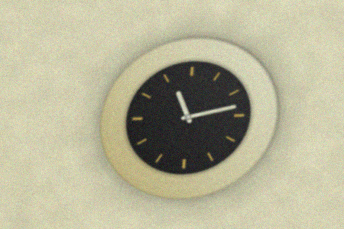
11:13
